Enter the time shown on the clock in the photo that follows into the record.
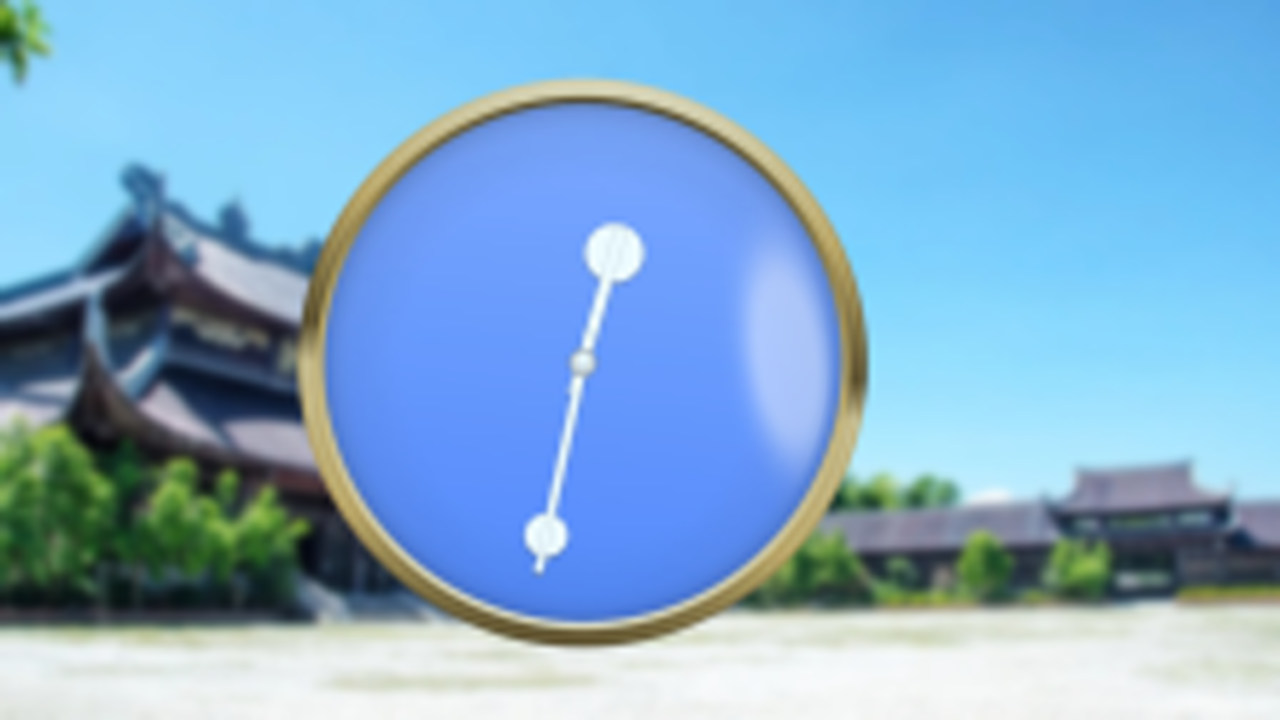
12:32
